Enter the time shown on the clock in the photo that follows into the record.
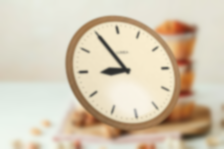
8:55
